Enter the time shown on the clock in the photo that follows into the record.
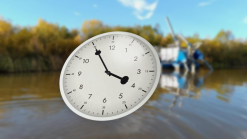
3:55
